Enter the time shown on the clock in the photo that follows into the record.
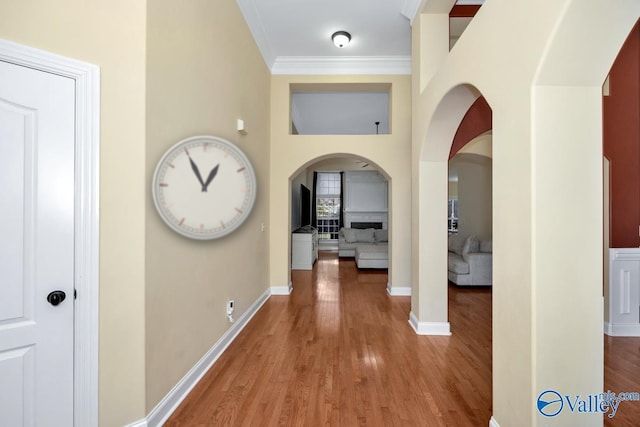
12:55
